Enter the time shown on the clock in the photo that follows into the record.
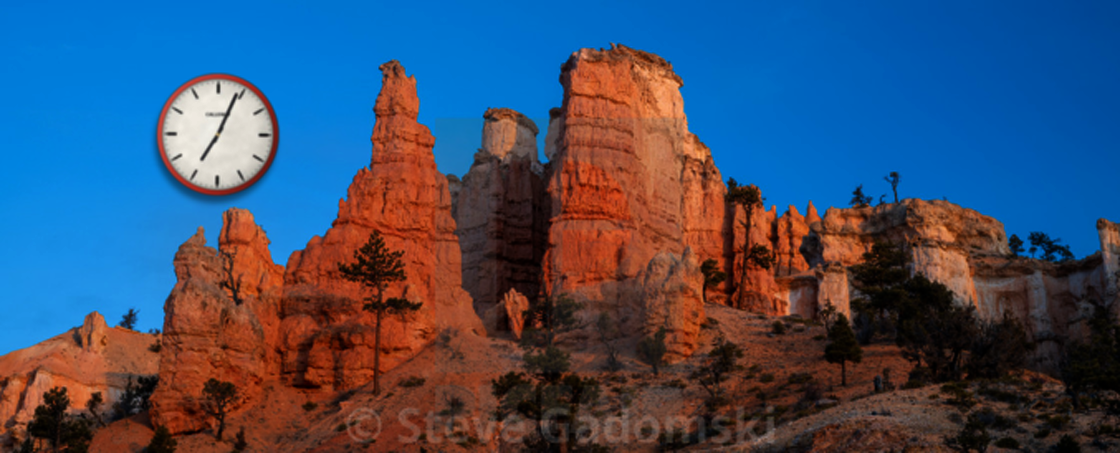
7:04
